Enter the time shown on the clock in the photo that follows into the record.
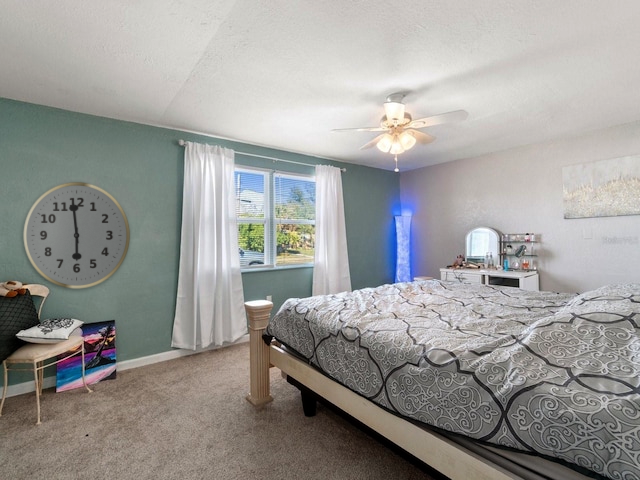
5:59
